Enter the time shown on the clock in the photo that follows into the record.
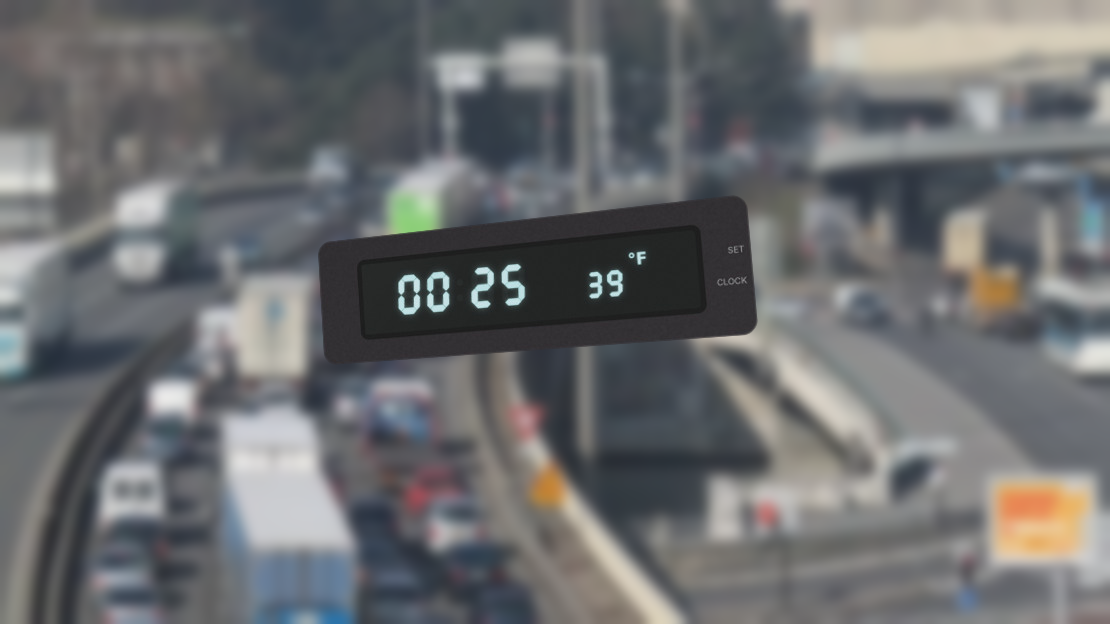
0:25
